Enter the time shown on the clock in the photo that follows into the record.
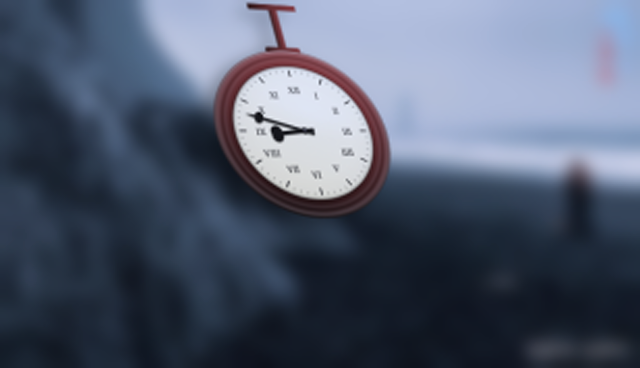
8:48
